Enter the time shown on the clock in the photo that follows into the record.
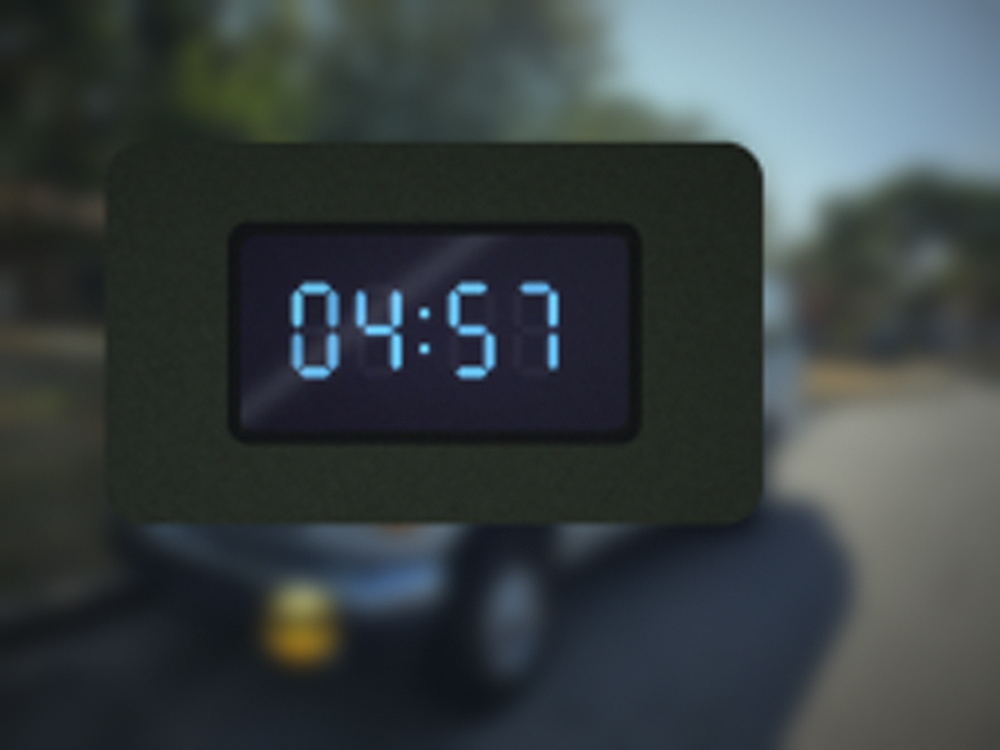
4:57
